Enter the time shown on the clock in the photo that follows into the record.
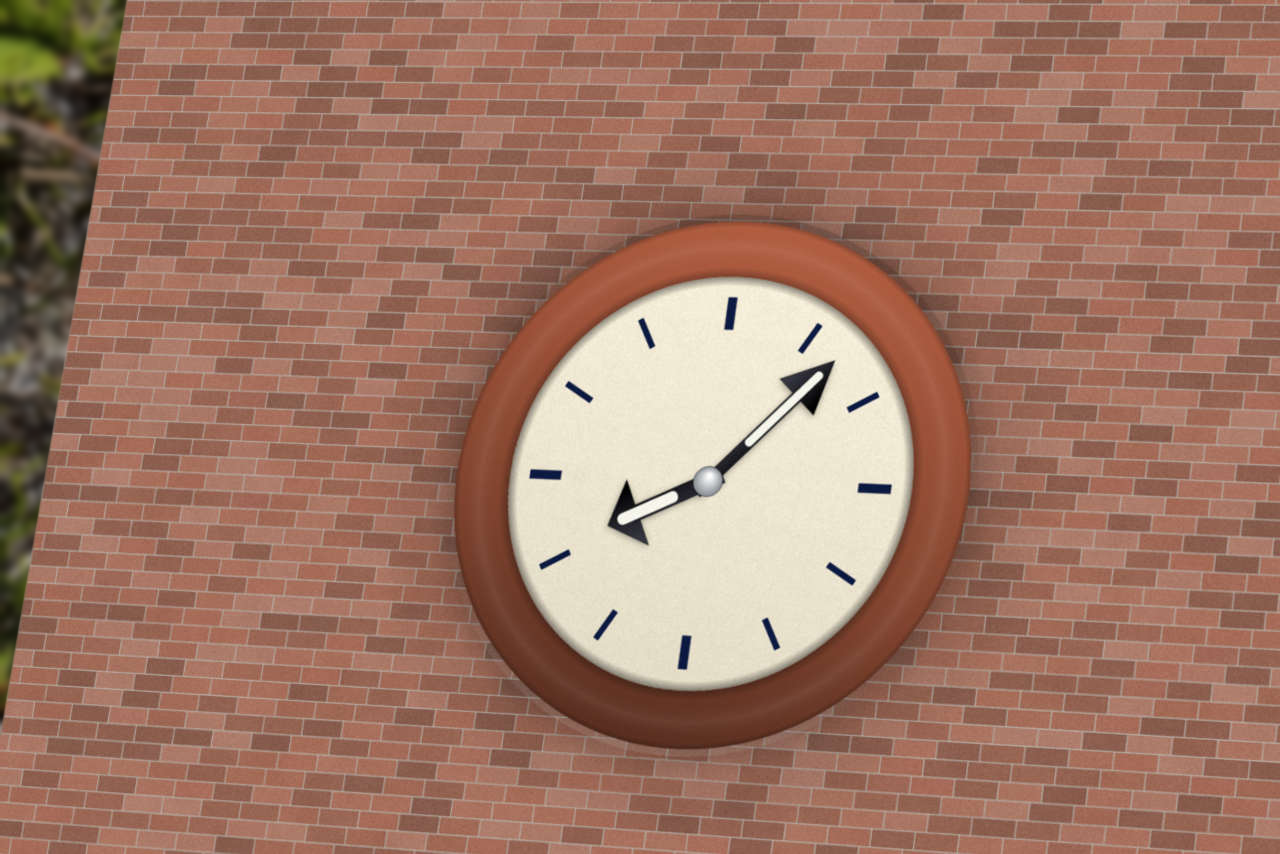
8:07
